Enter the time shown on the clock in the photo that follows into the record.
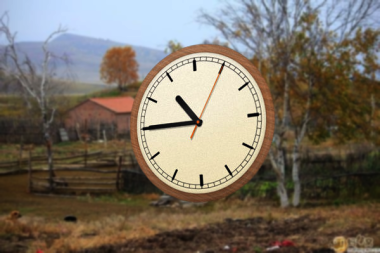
10:45:05
